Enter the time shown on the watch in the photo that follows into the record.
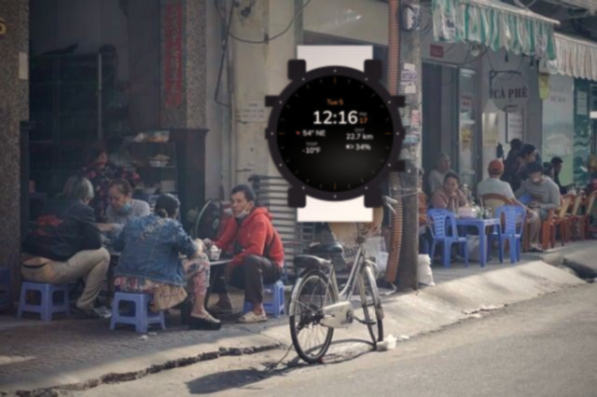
12:16
